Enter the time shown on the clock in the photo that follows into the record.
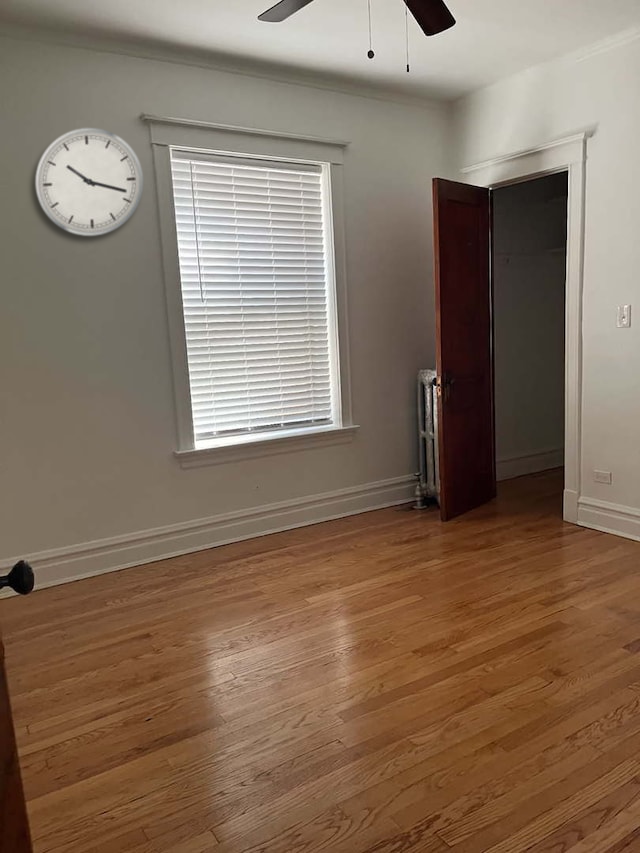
10:18
